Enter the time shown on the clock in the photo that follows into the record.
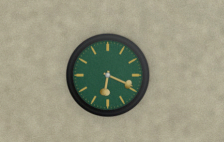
6:19
